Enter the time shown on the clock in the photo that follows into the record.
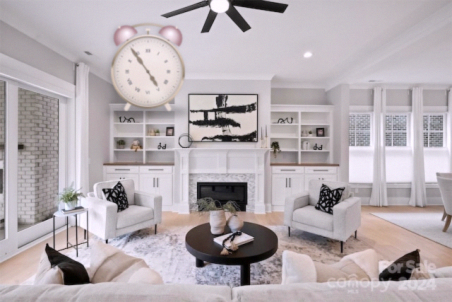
4:54
